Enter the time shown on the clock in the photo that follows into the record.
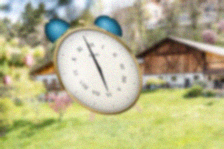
5:59
